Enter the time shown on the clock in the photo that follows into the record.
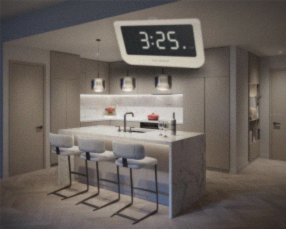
3:25
